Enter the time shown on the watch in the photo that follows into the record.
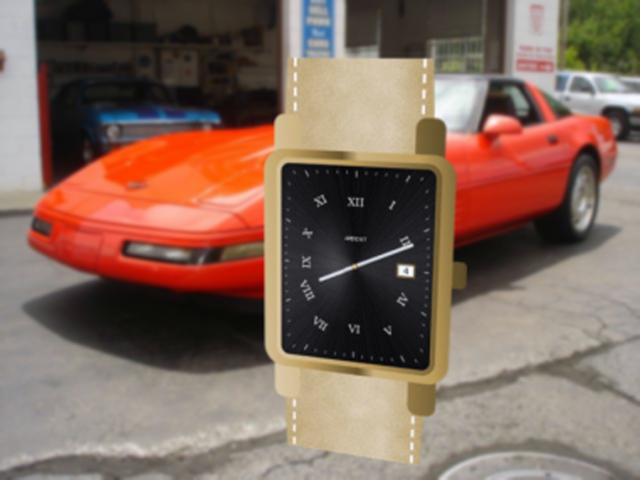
8:11
